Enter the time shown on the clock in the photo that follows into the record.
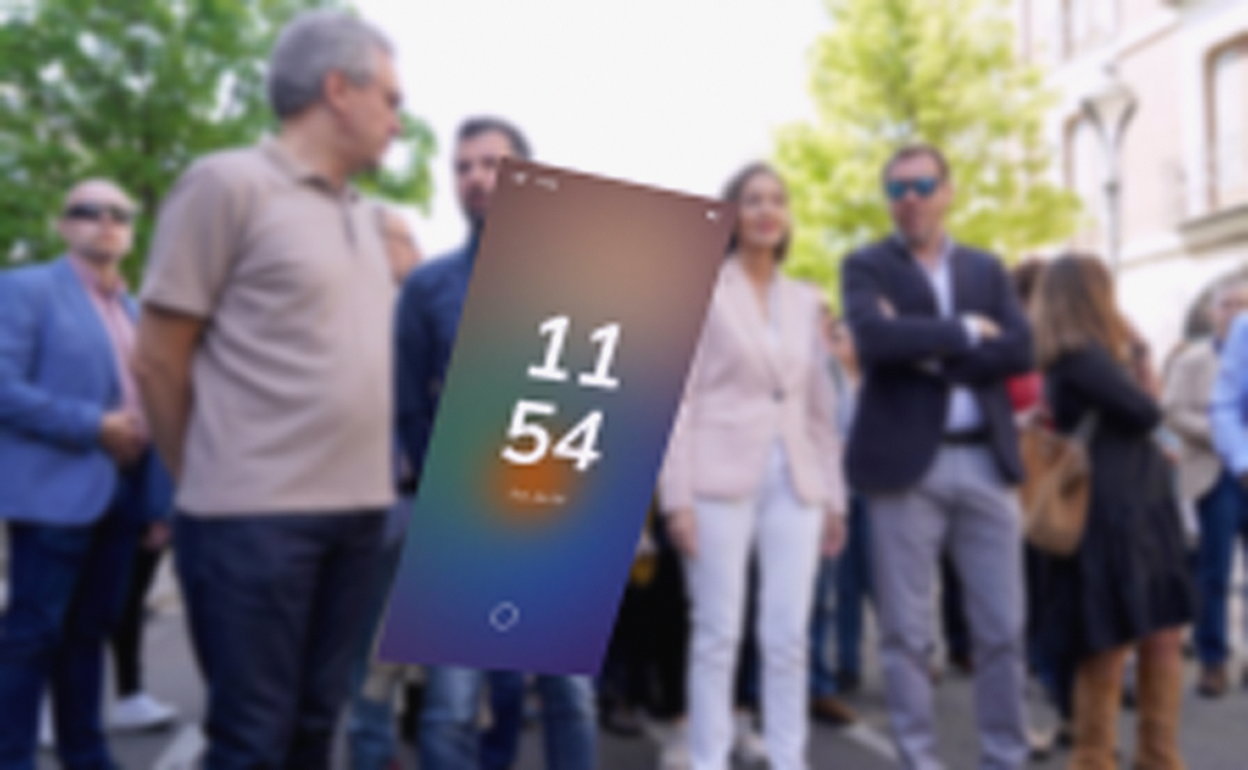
11:54
